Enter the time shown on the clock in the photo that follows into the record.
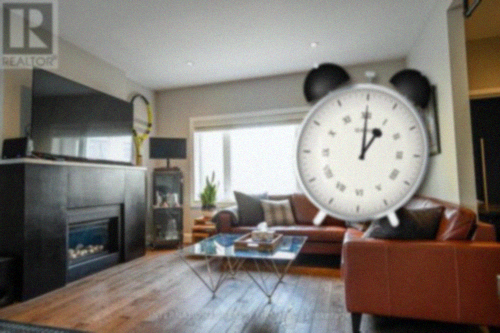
1:00
